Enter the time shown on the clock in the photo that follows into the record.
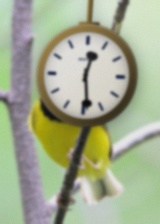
12:29
